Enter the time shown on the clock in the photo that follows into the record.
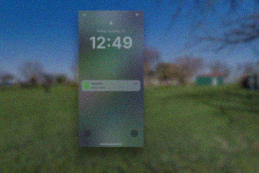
12:49
